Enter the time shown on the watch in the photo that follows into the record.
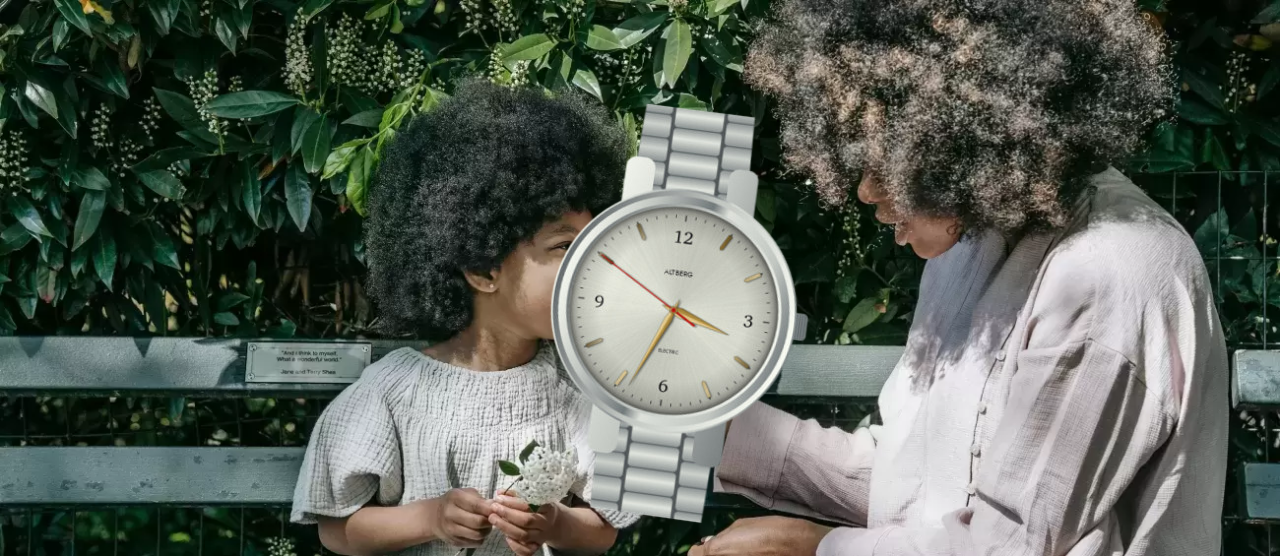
3:33:50
